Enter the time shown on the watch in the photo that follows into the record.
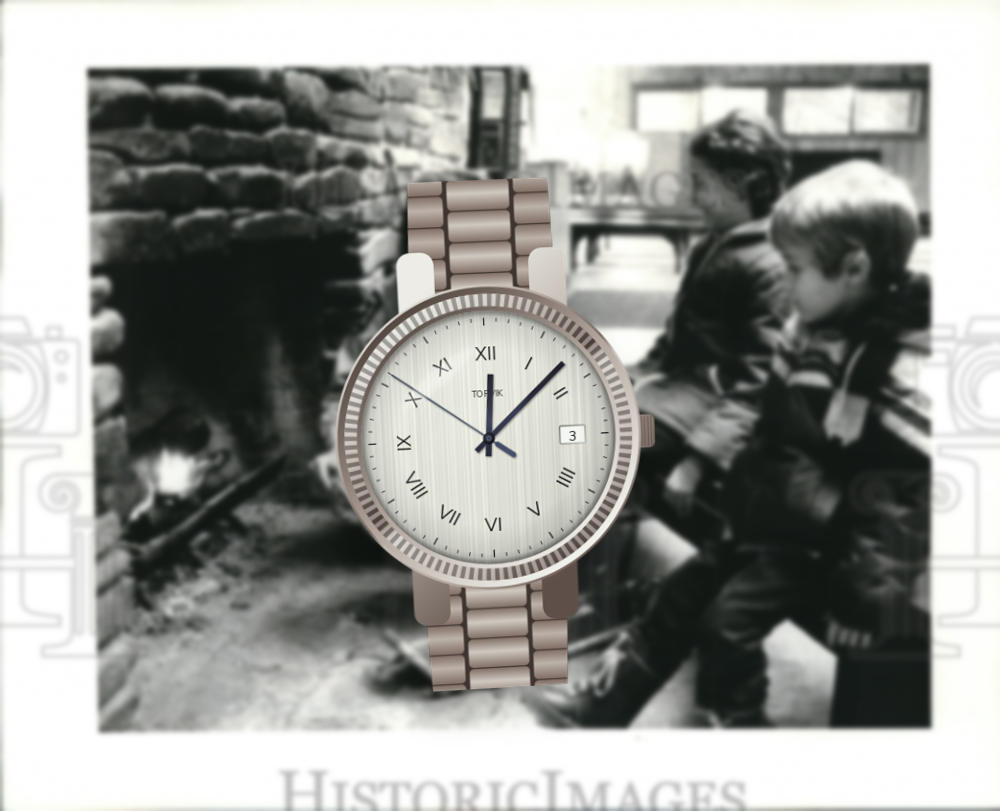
12:07:51
